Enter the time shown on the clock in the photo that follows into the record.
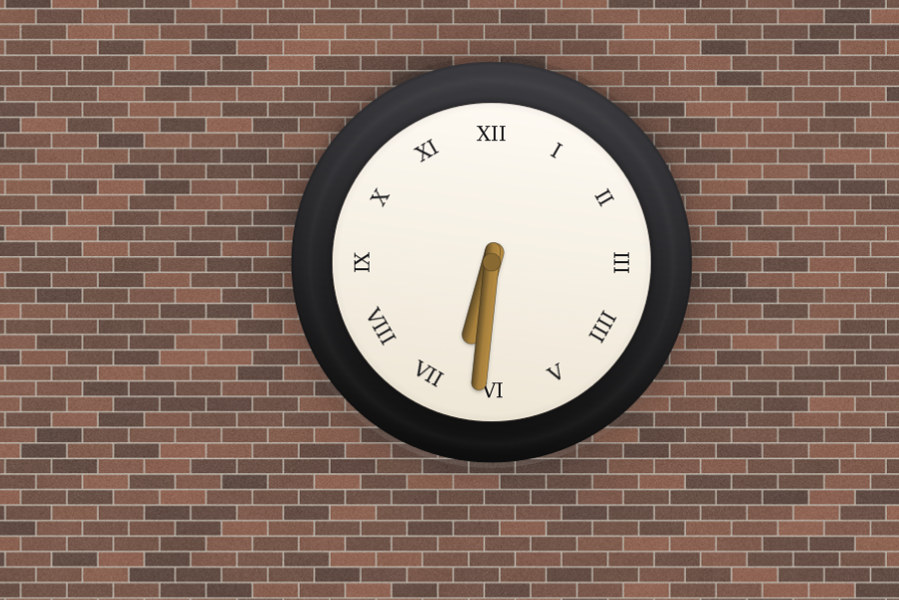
6:31
